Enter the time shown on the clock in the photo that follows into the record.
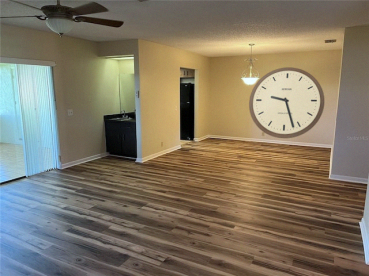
9:27
